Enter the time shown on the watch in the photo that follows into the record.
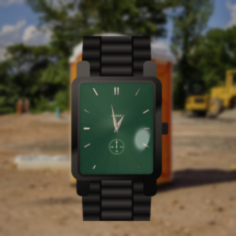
12:58
